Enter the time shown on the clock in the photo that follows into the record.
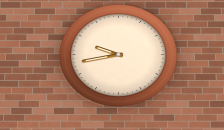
9:43
